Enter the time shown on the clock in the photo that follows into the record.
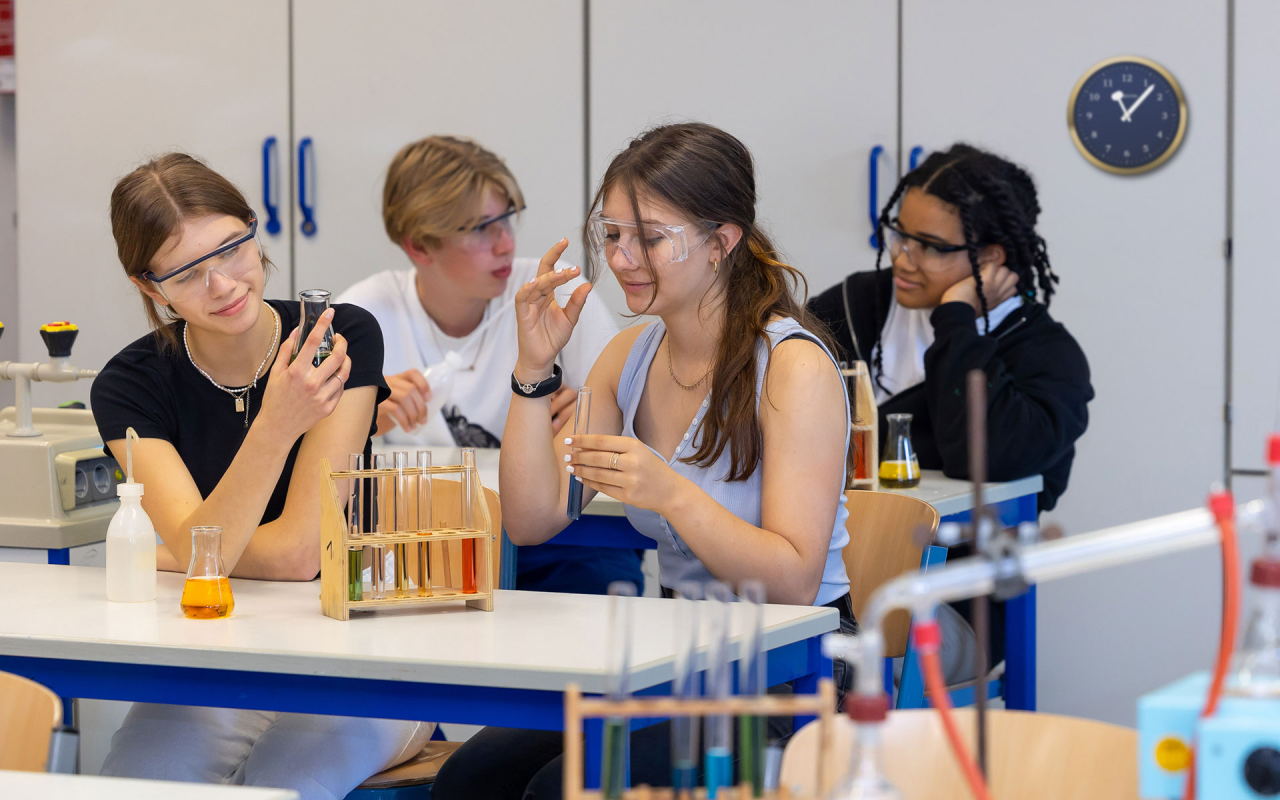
11:07
